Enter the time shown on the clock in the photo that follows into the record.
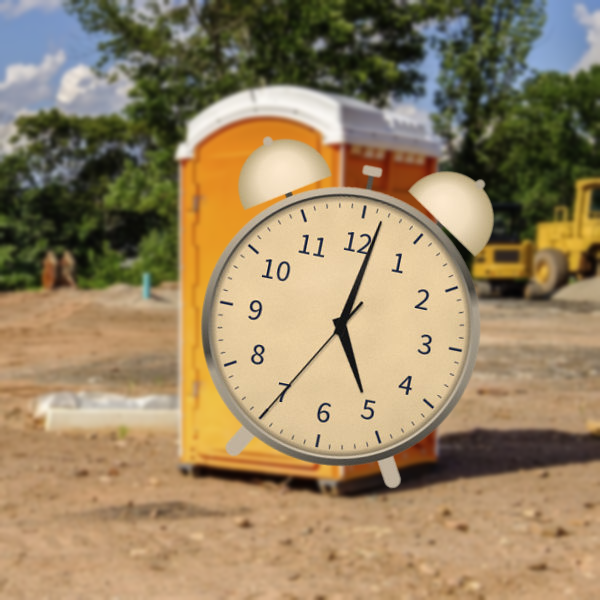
5:01:35
